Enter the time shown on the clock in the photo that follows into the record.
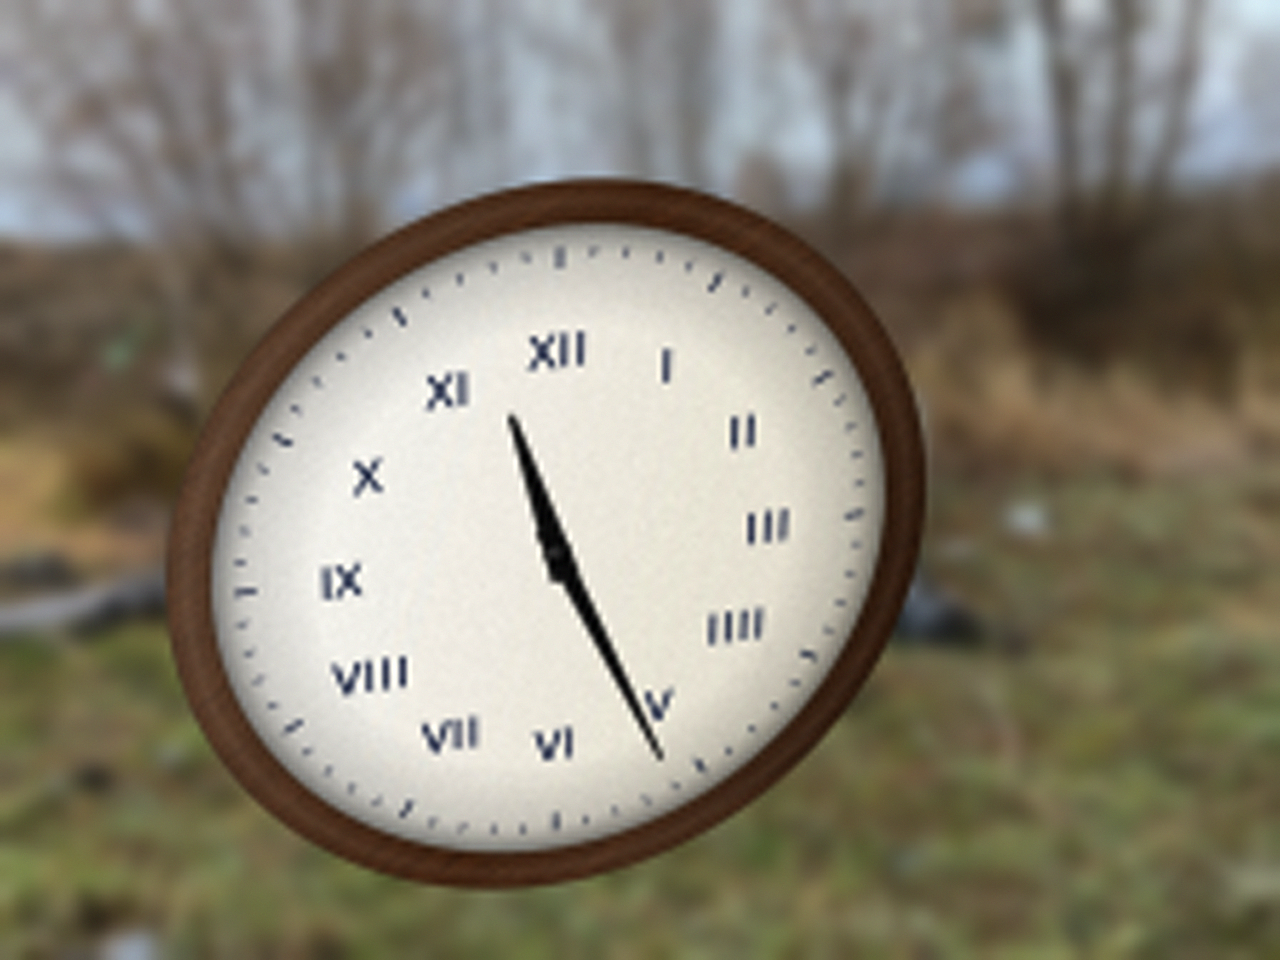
11:26
